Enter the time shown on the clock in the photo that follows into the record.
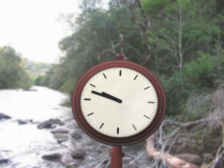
9:48
